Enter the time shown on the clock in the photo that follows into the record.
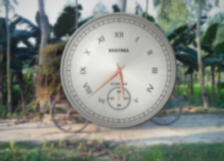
5:38
